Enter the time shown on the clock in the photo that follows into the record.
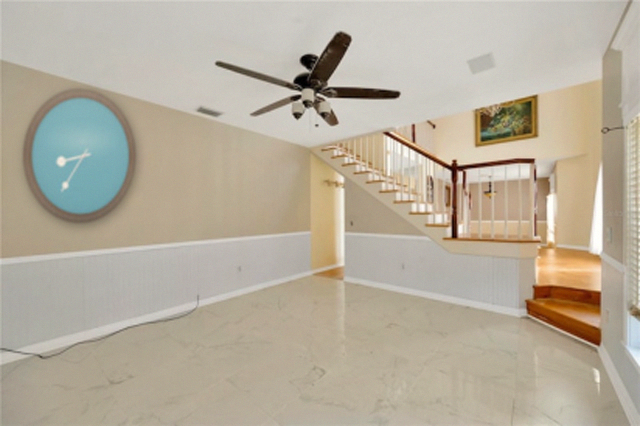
8:36
